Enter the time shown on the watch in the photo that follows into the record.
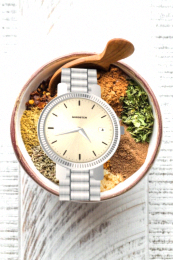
4:42
